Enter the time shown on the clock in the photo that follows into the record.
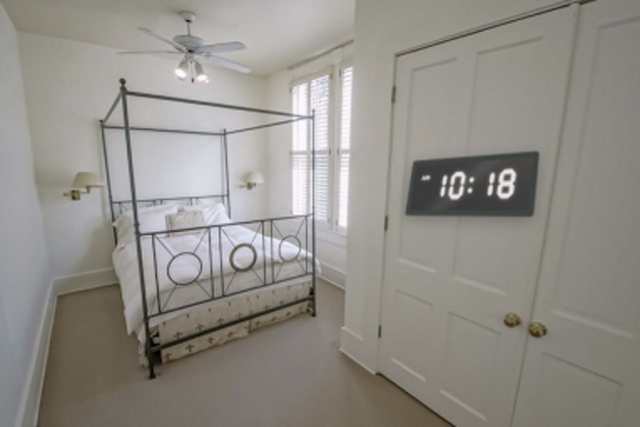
10:18
